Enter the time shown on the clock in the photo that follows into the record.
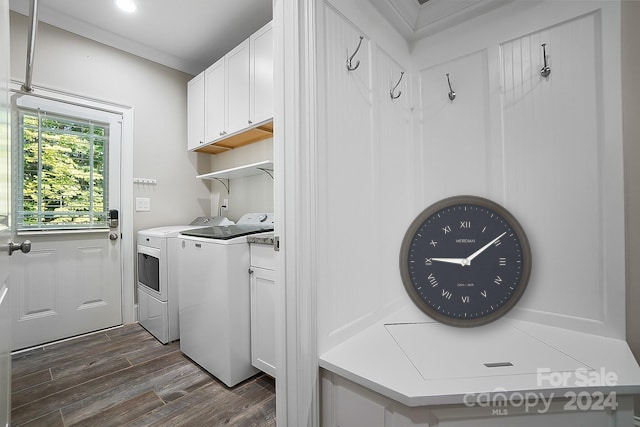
9:09
